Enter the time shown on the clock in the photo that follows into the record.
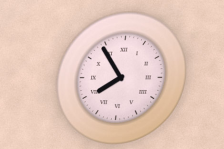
7:54
